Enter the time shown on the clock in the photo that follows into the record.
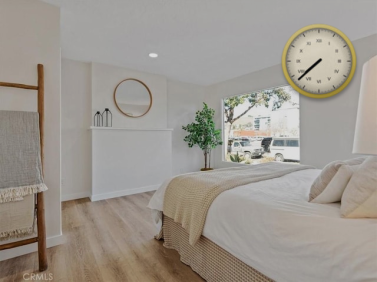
7:38
